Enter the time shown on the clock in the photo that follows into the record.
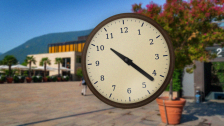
10:22
